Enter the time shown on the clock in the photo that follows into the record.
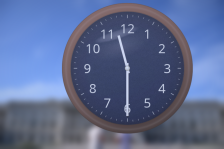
11:30
